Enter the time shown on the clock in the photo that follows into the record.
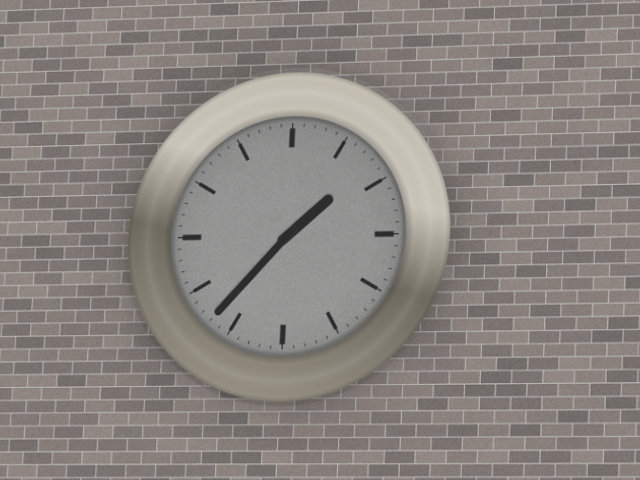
1:37
